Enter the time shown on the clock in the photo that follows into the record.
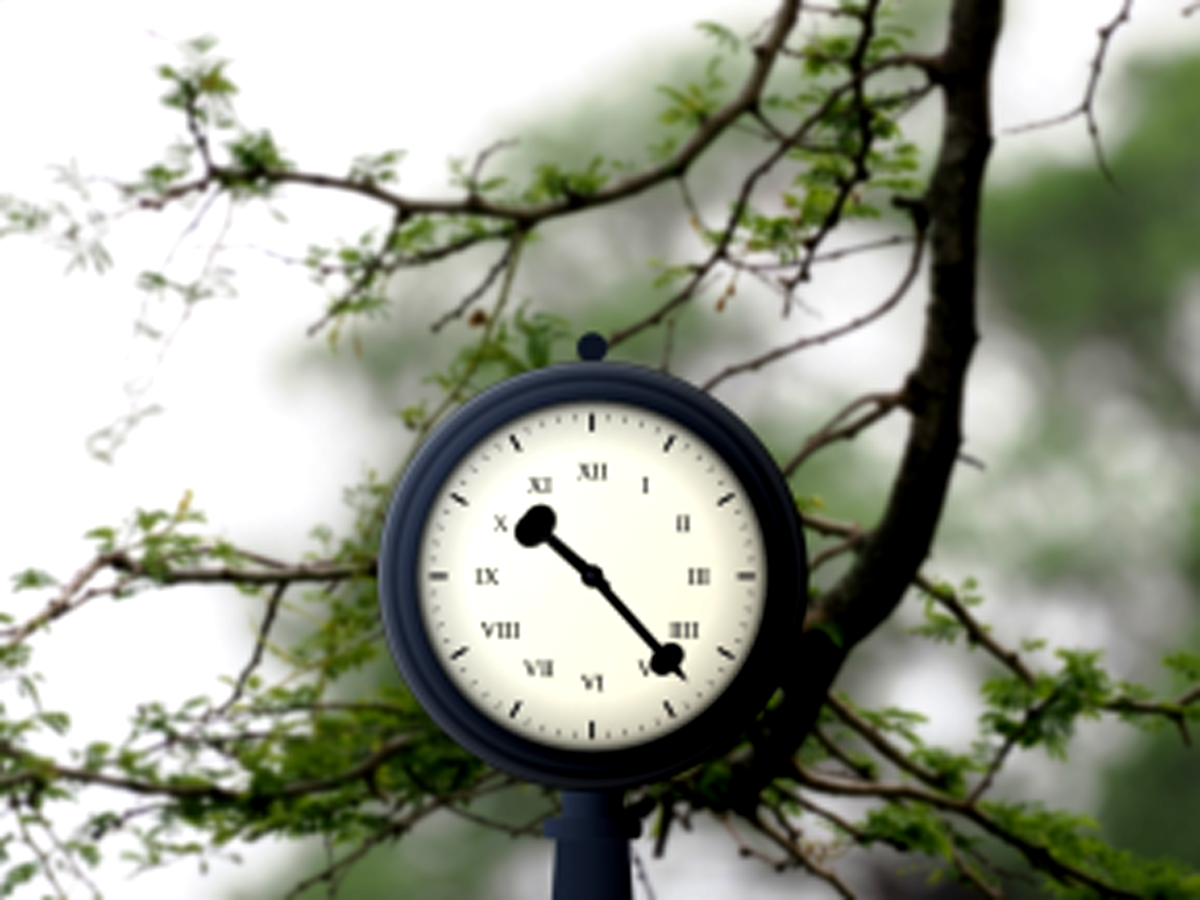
10:23
